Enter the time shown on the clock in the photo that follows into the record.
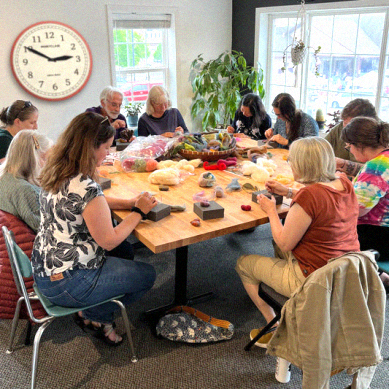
2:50
